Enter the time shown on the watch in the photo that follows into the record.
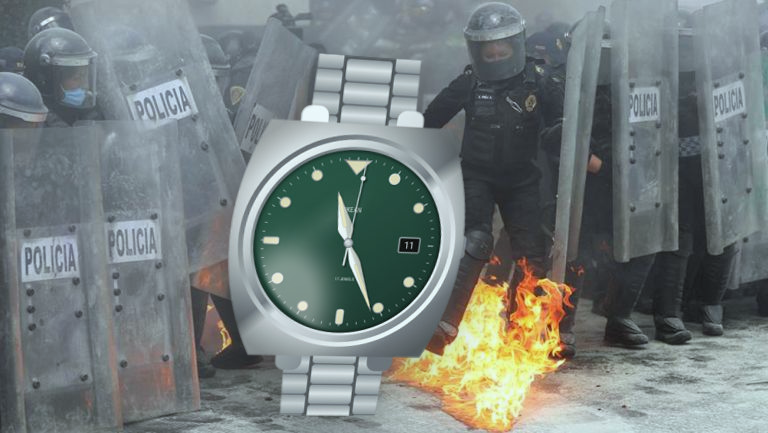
11:26:01
